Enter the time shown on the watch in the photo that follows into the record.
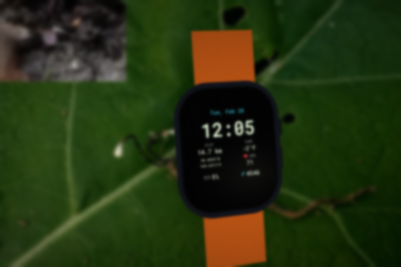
12:05
